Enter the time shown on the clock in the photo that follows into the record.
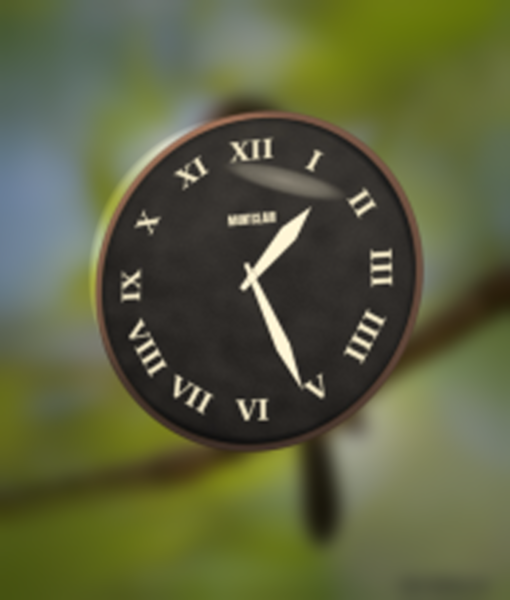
1:26
